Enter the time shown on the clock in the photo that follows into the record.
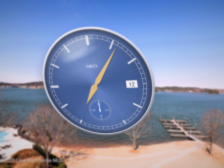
7:06
